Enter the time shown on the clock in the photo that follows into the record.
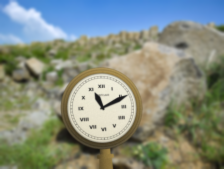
11:11
